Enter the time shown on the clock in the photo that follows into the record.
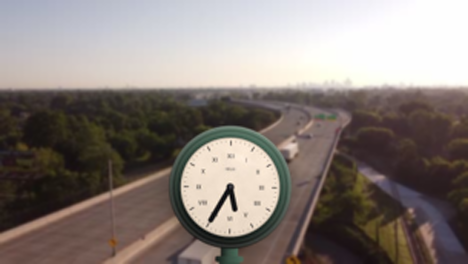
5:35
